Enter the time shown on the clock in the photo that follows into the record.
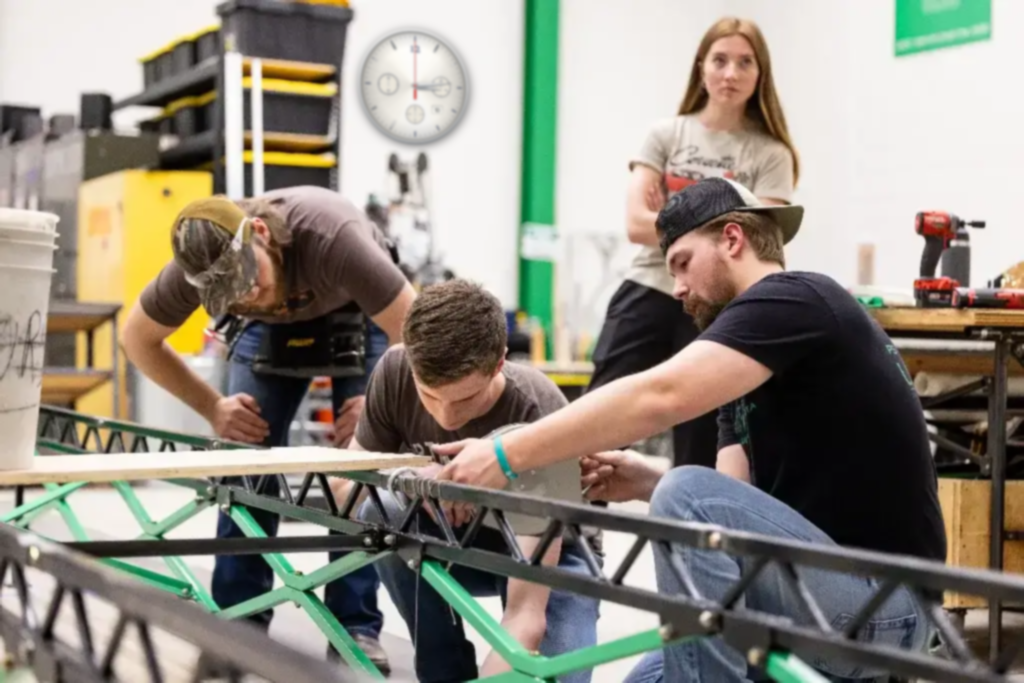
3:14
